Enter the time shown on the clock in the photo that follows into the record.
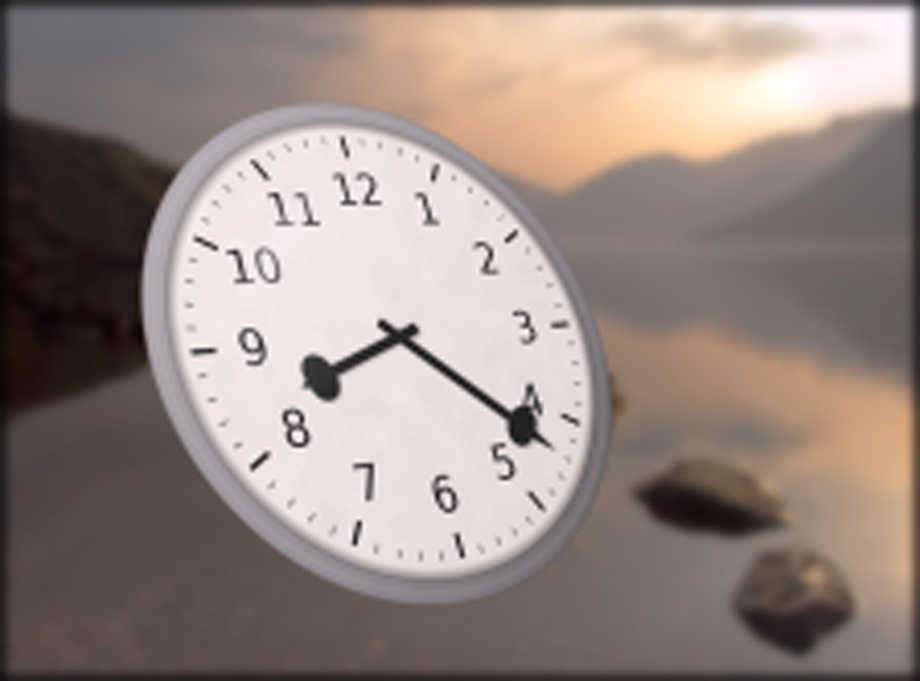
8:22
